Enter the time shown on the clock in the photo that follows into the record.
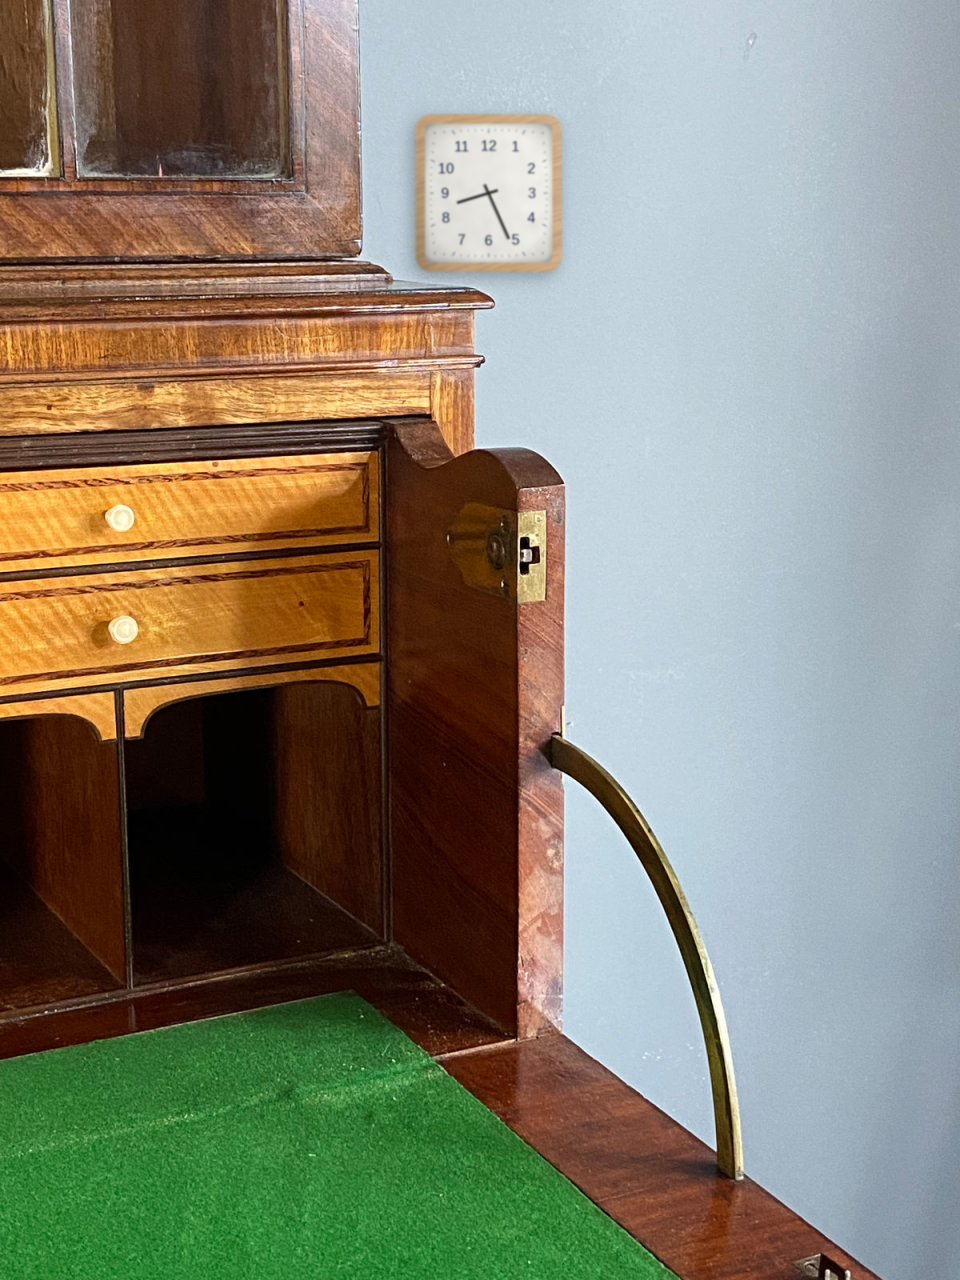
8:26
